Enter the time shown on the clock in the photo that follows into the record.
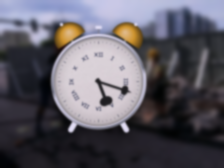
5:18
